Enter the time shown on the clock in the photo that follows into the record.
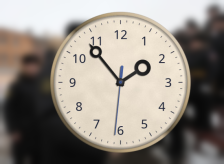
1:53:31
